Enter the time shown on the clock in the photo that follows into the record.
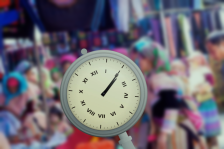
2:10
